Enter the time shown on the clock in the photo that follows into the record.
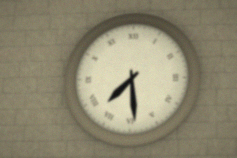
7:29
